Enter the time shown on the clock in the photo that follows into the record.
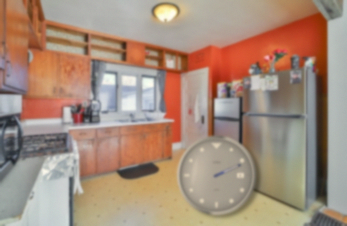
2:11
